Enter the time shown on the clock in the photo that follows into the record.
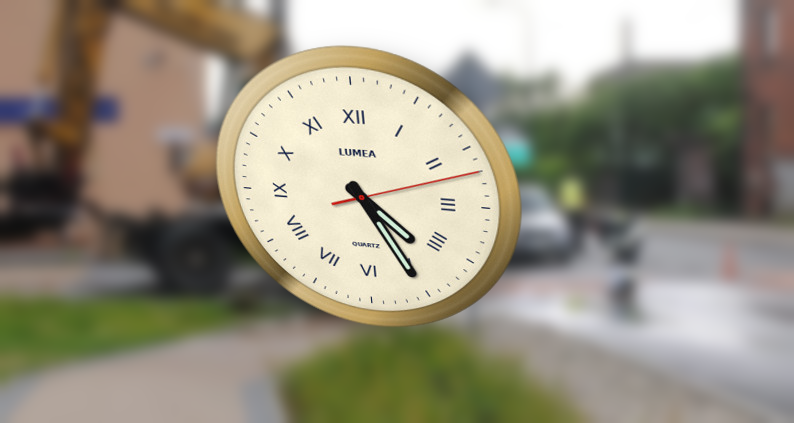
4:25:12
